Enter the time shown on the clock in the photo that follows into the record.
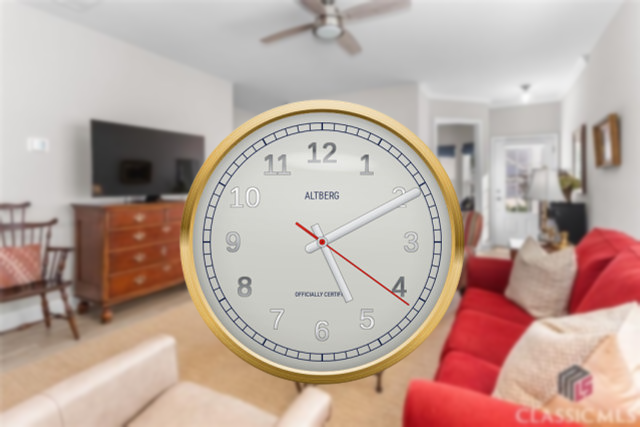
5:10:21
